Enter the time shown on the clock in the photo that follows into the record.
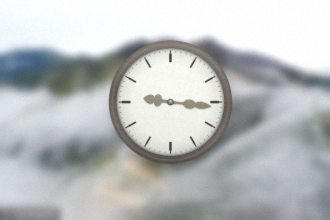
9:16
